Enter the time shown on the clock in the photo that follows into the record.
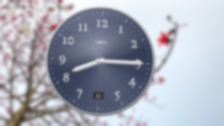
8:15
